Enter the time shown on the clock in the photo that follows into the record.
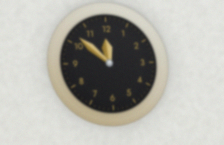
11:52
